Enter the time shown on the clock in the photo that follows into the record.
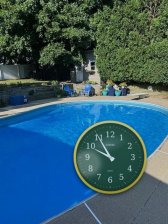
9:55
